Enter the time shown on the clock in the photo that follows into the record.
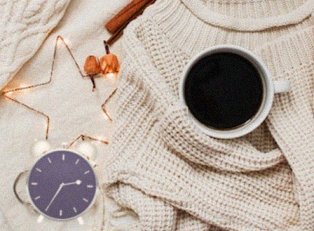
2:35
